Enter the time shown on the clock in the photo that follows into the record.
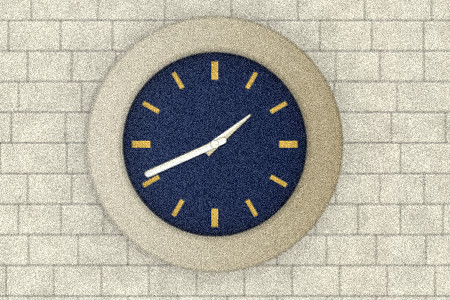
1:41
